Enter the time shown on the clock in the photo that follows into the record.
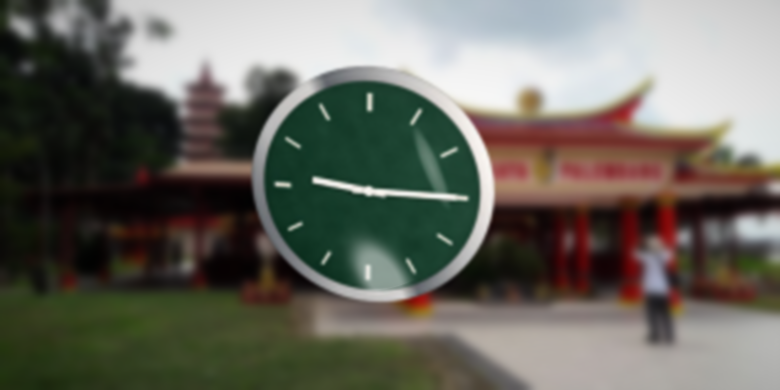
9:15
